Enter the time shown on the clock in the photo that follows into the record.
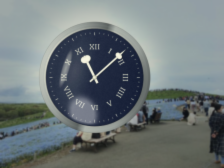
11:08
